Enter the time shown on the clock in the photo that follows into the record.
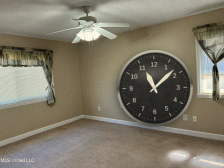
11:08
